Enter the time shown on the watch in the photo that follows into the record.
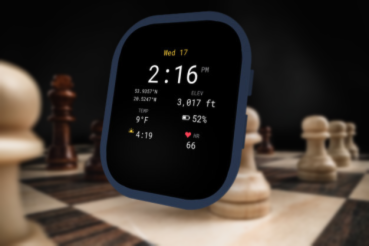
2:16
